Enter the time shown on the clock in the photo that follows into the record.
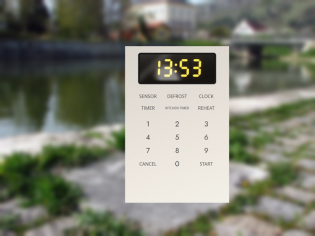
13:53
